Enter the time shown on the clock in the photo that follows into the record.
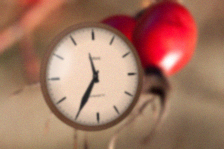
11:35
